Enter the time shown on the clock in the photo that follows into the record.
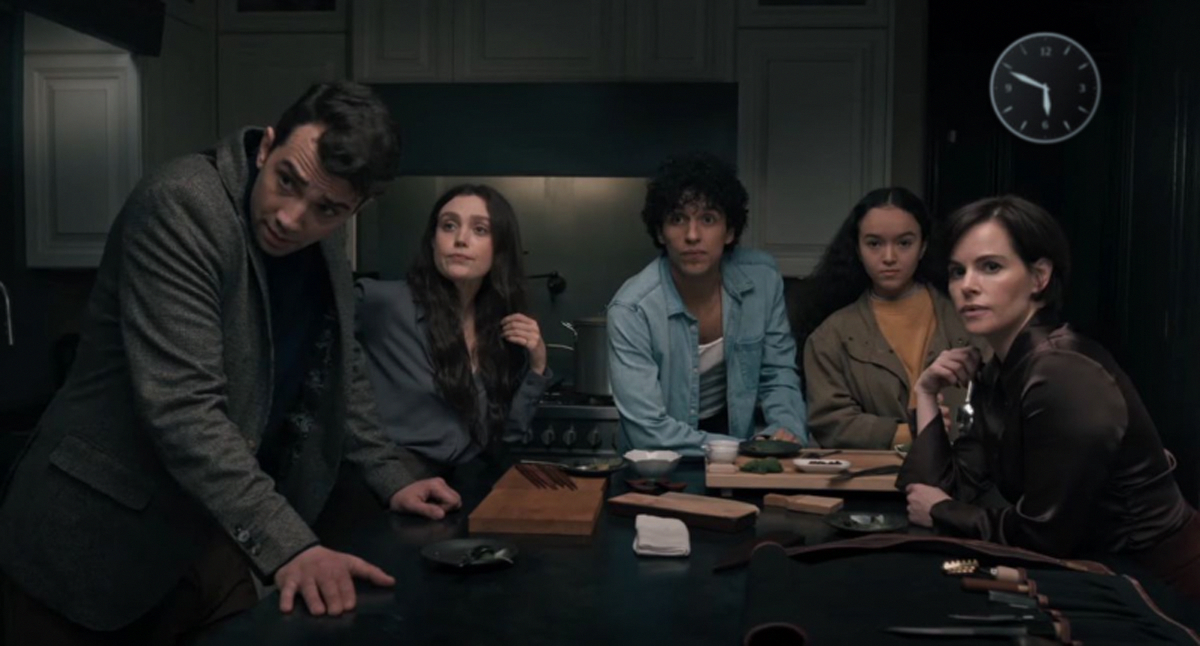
5:49
